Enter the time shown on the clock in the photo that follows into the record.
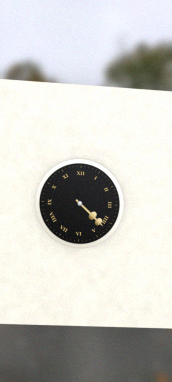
4:22
